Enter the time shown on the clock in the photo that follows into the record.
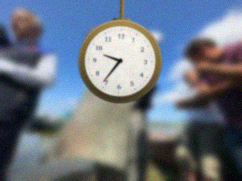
9:36
